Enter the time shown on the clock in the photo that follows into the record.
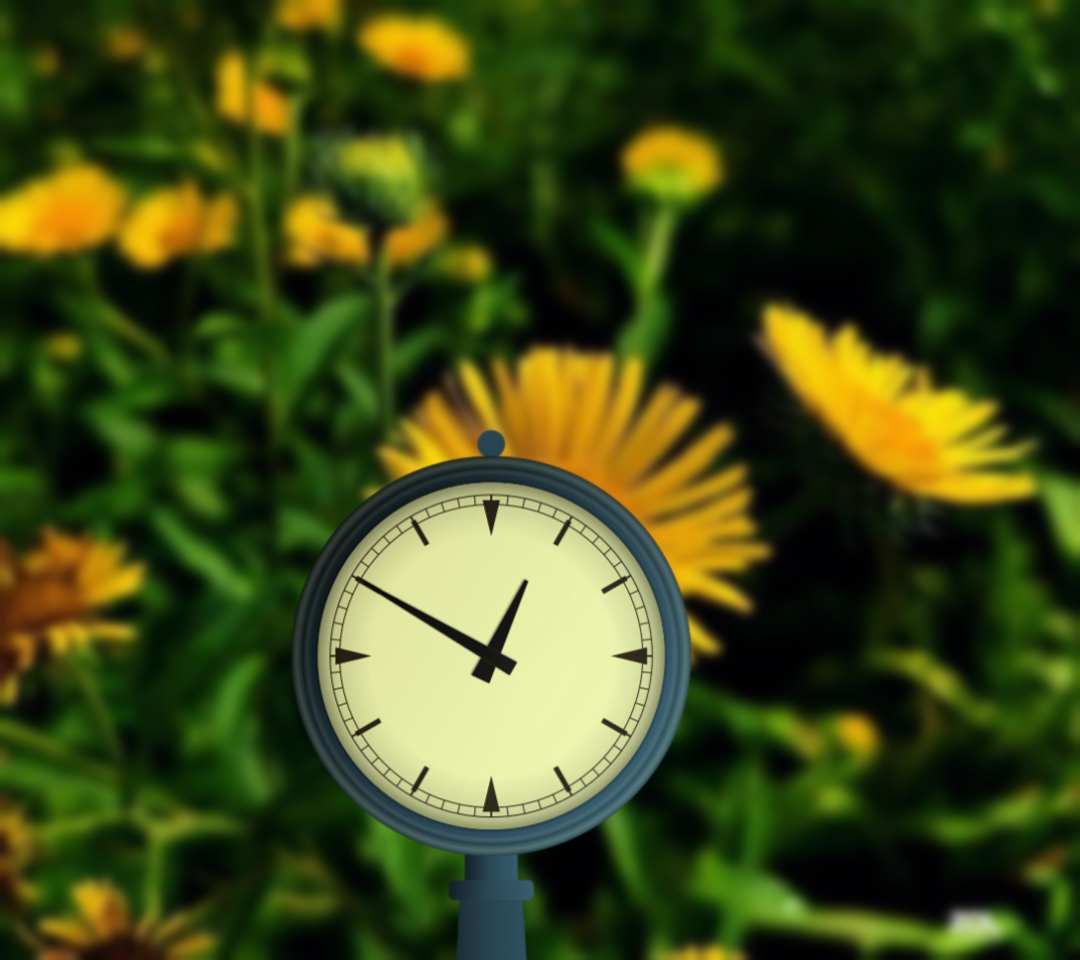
12:50
